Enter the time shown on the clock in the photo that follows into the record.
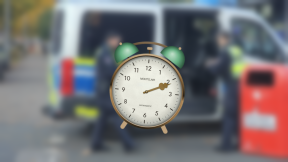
2:11
